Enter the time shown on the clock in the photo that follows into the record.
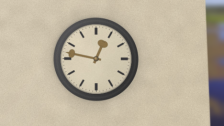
12:47
